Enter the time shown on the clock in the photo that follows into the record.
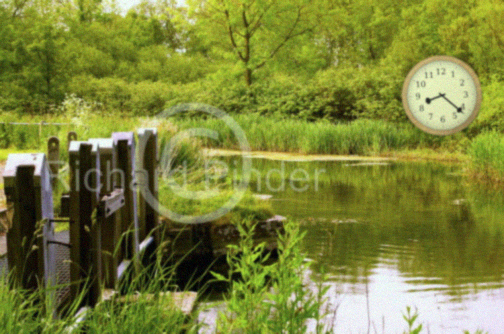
8:22
